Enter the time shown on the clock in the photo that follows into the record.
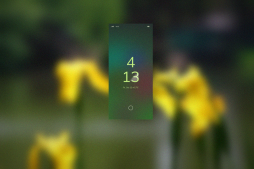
4:13
